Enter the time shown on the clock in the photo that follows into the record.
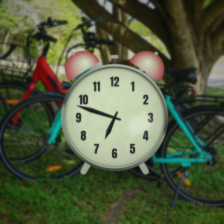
6:48
